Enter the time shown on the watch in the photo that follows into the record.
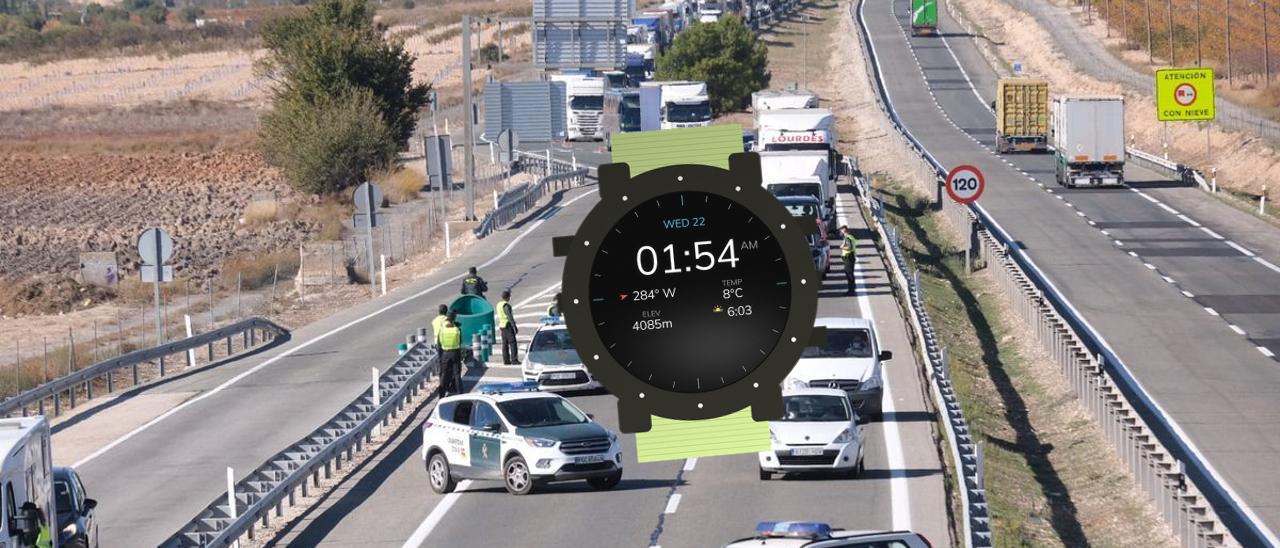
1:54
